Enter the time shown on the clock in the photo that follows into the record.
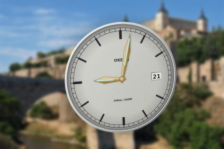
9:02
